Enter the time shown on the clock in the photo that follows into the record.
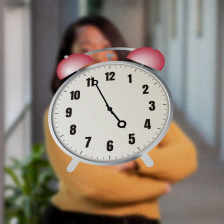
4:56
